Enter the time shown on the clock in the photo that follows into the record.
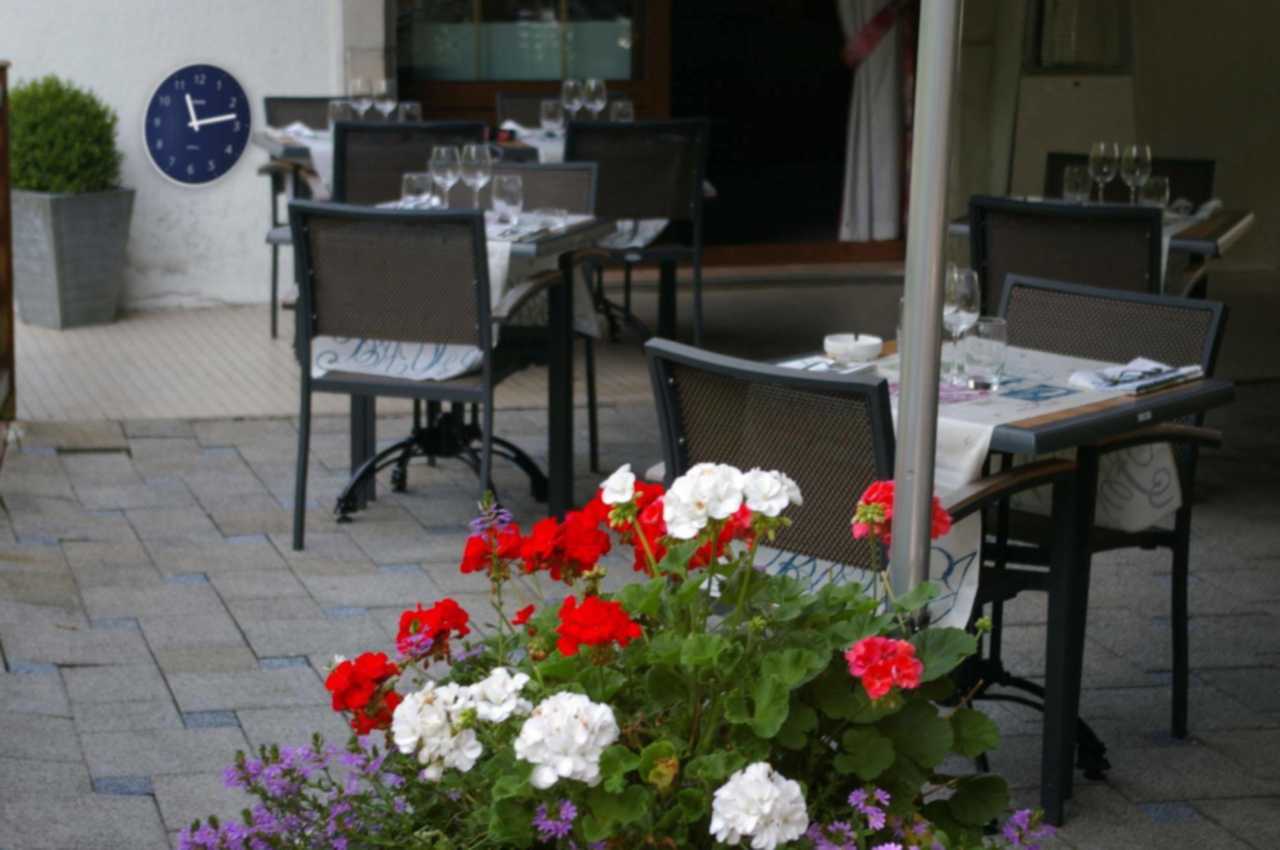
11:13
